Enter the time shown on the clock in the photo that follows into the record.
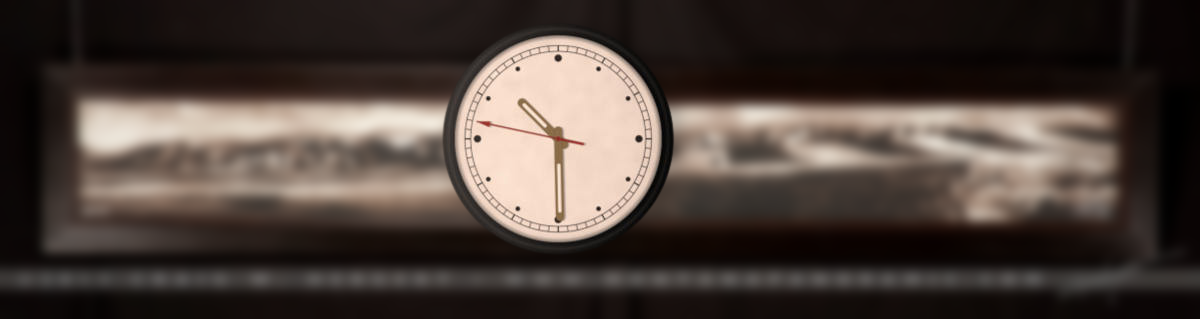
10:29:47
